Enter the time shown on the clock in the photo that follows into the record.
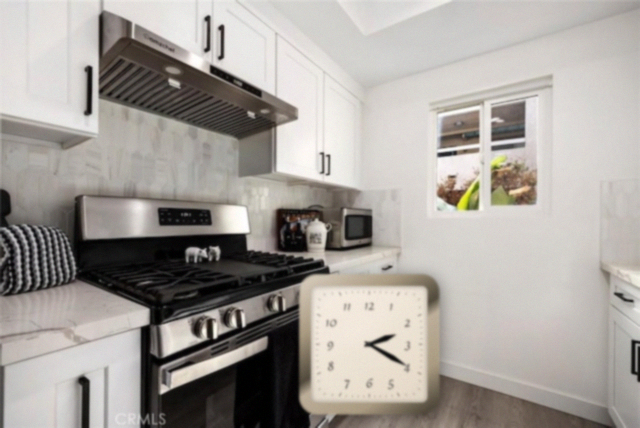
2:20
